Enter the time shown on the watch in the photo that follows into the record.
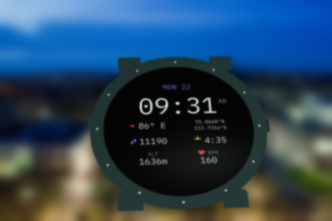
9:31
